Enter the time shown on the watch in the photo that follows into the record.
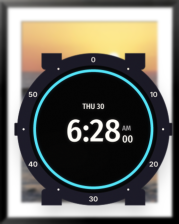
6:28:00
